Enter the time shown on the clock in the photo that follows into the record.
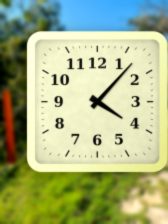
4:07
